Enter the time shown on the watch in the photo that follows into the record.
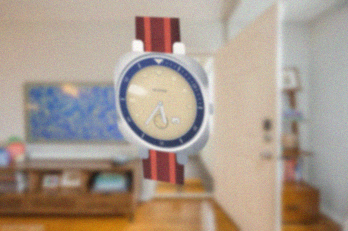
5:36
